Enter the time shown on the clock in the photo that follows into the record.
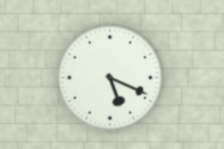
5:19
